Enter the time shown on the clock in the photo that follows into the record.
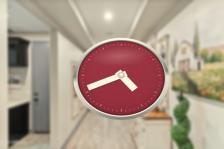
4:41
